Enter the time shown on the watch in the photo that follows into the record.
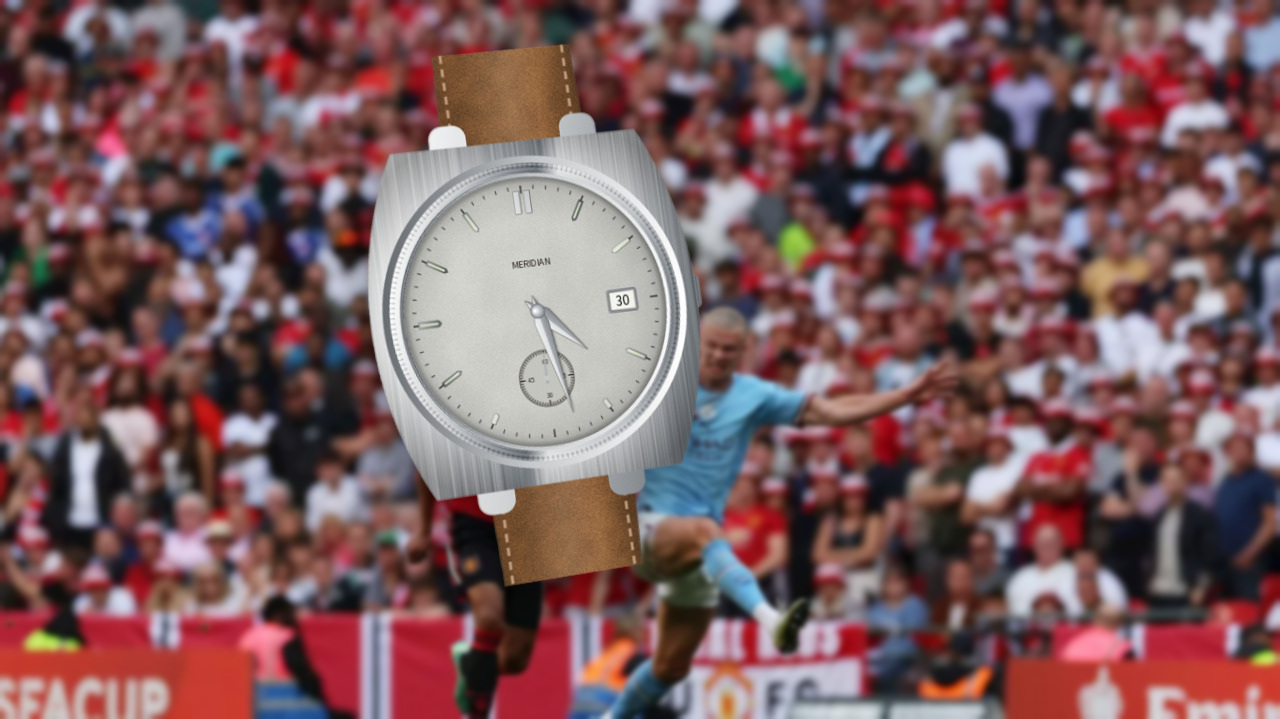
4:28
